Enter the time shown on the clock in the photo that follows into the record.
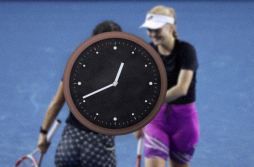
12:41
